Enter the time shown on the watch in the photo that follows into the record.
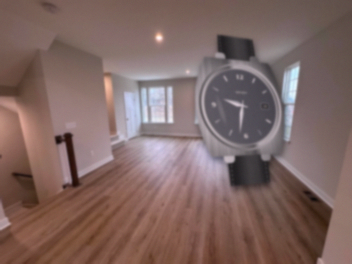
9:32
